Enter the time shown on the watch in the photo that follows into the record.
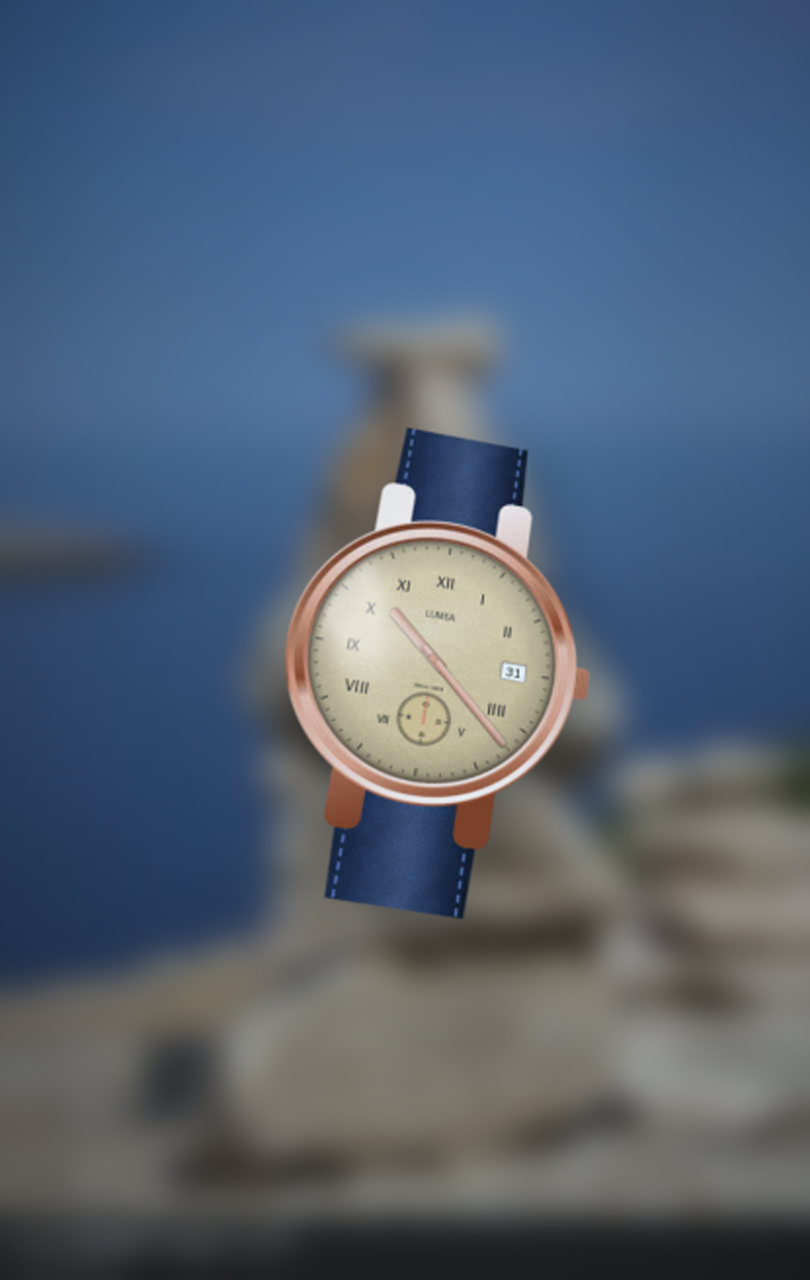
10:22
